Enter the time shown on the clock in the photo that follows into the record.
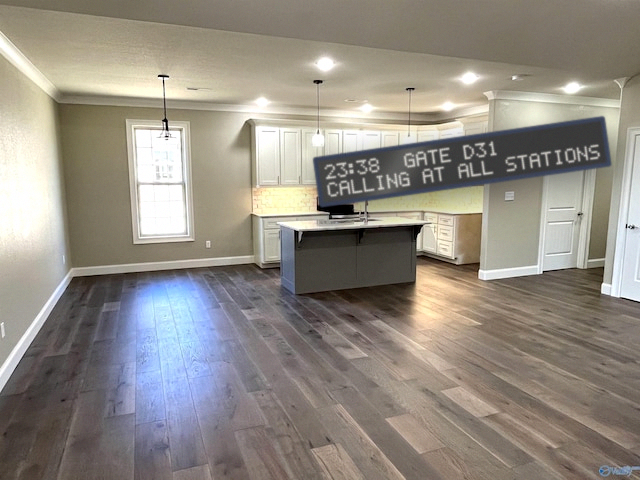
23:38
